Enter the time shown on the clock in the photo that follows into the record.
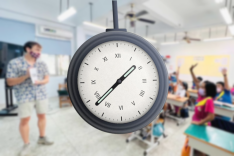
1:38
